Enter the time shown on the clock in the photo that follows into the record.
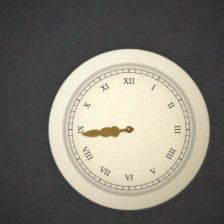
8:44
